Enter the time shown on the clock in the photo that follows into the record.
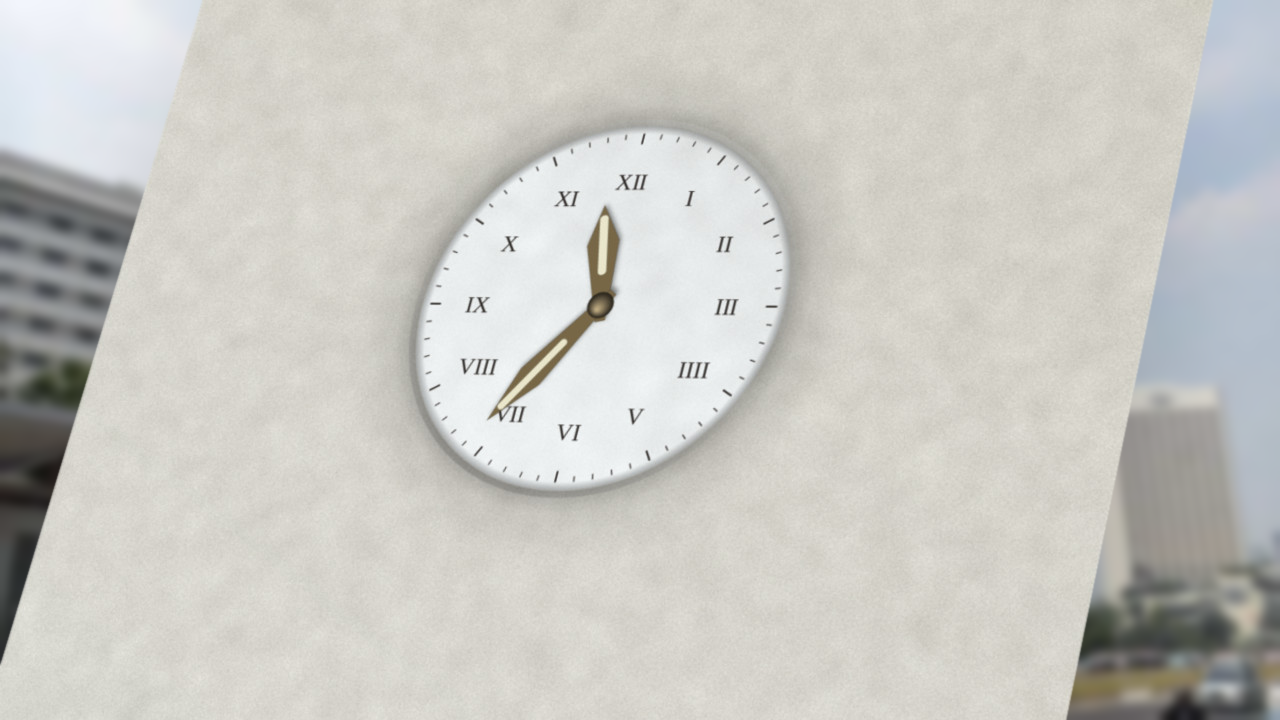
11:36
